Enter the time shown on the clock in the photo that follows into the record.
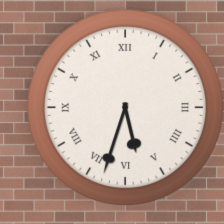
5:33
